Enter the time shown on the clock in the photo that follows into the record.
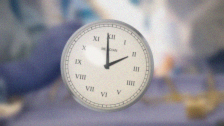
1:59
